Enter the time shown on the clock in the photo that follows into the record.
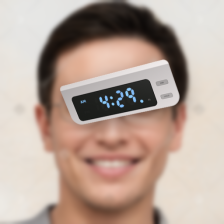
4:29
